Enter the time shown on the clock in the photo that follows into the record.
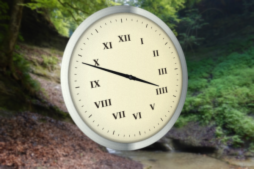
3:49
